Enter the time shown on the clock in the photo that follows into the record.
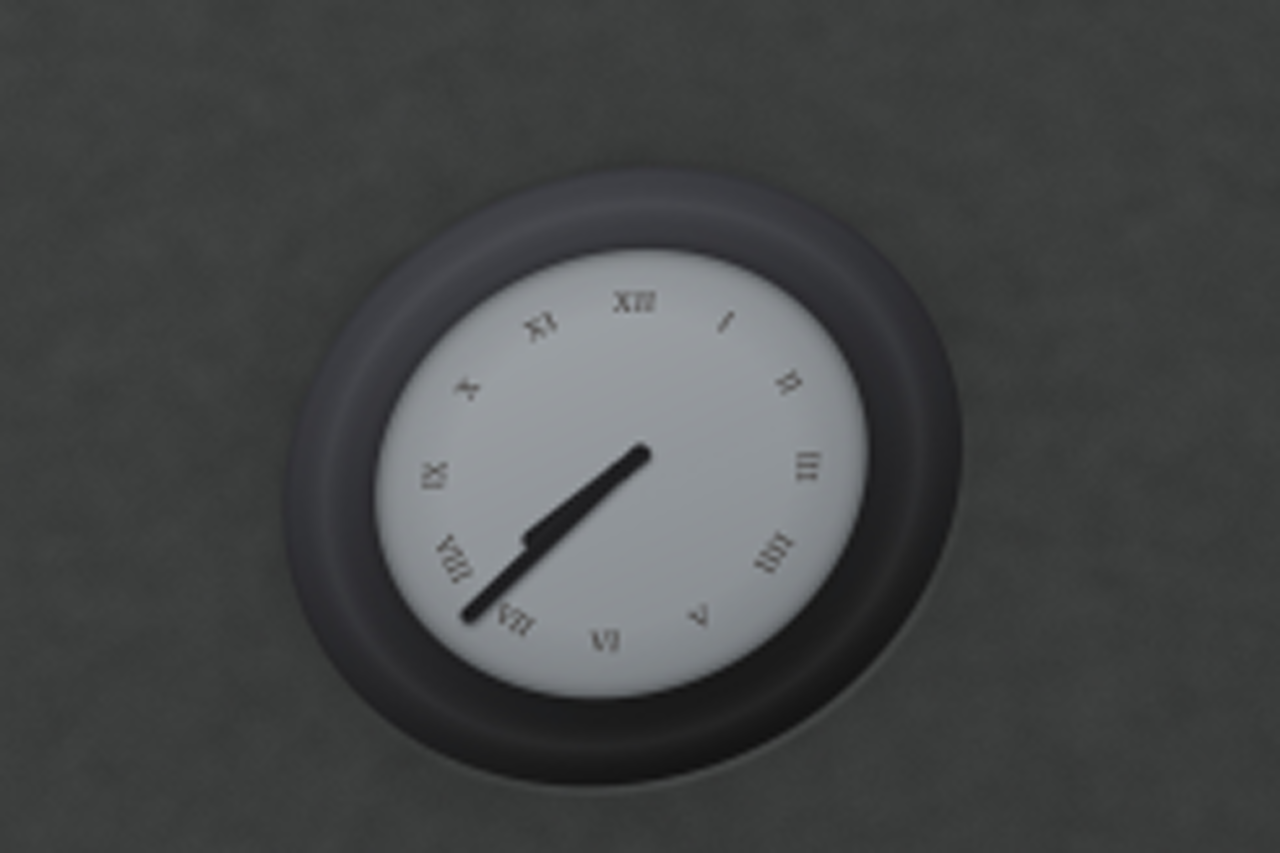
7:37
